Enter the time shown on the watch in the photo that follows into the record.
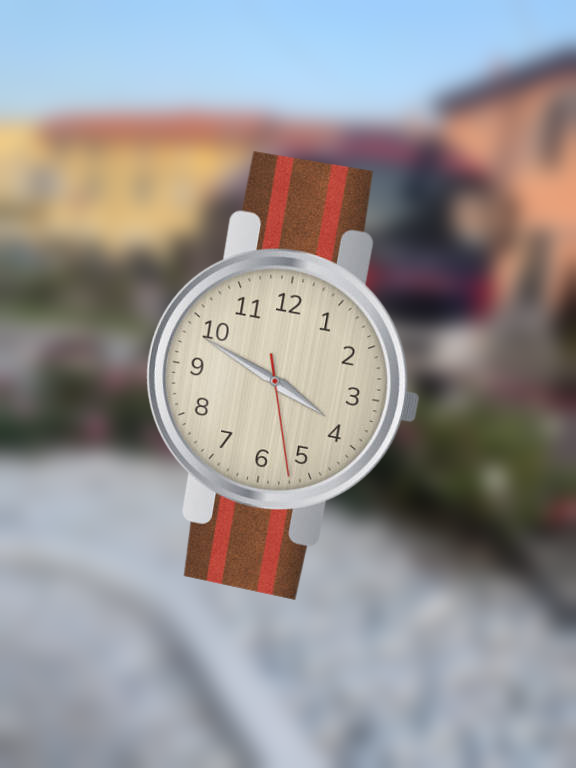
3:48:27
